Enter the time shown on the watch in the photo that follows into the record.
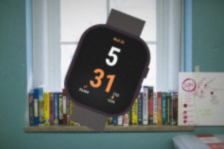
5:31
